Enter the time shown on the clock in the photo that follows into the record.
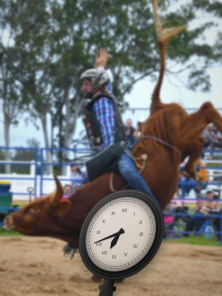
6:41
